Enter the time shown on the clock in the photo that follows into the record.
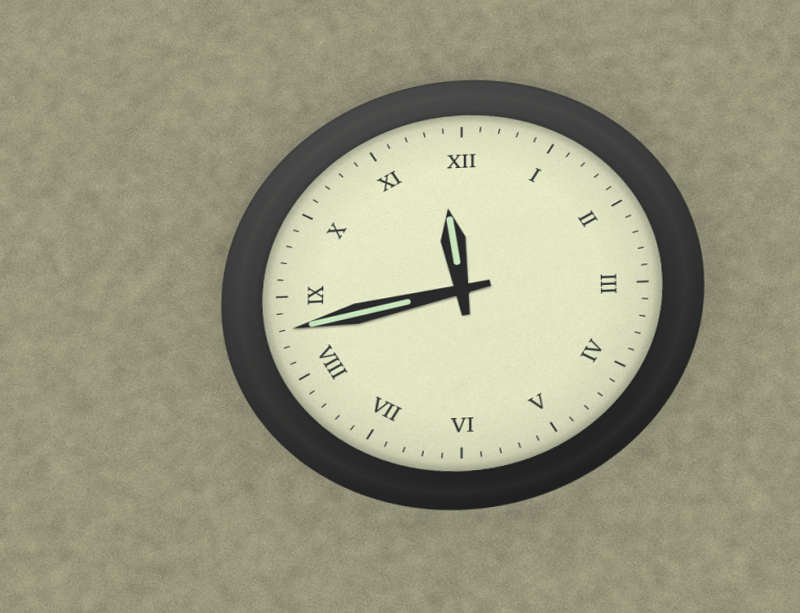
11:43
